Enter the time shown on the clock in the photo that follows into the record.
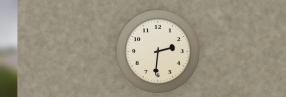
2:31
